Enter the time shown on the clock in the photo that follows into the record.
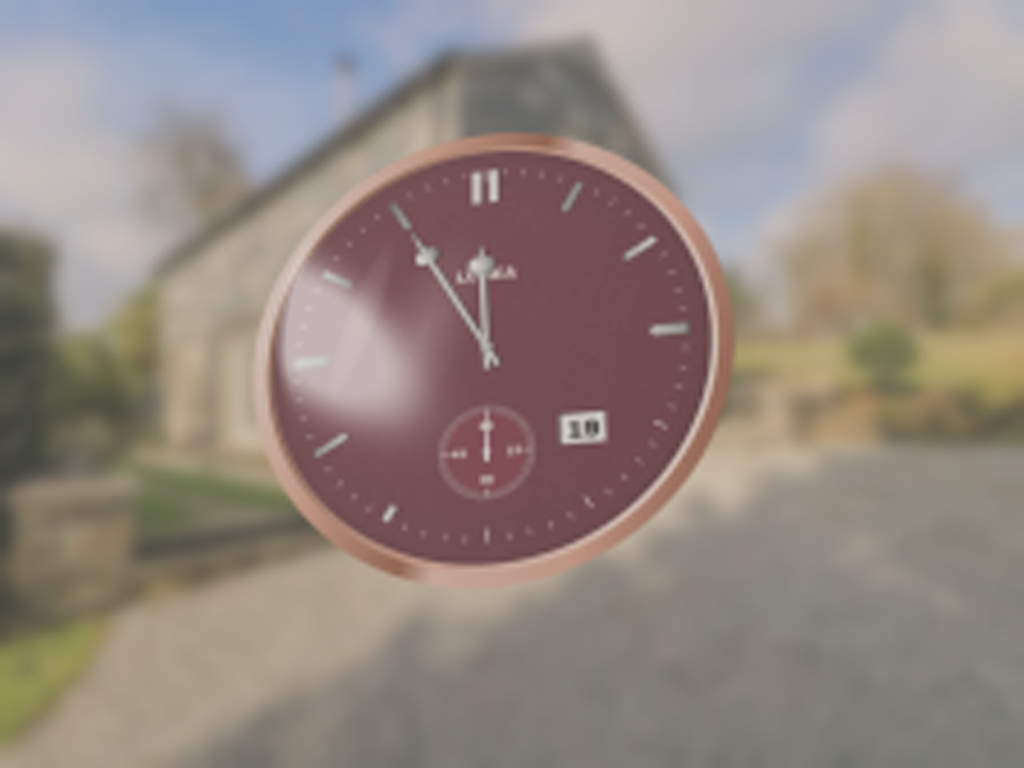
11:55
